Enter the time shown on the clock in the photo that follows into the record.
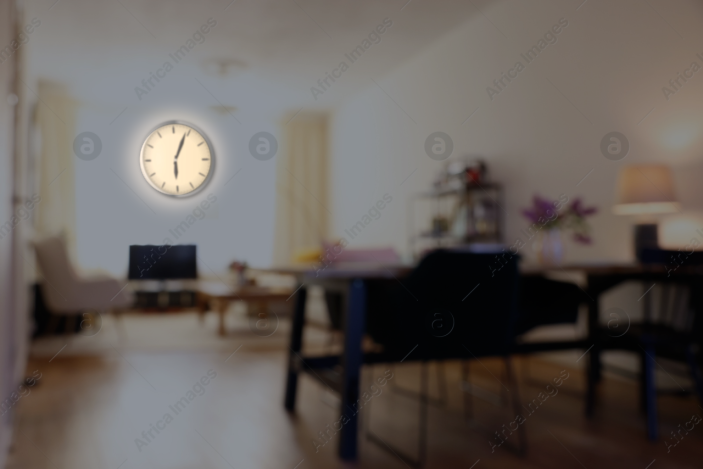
6:04
